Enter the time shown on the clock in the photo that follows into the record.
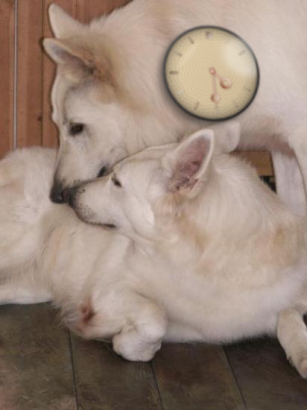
4:30
